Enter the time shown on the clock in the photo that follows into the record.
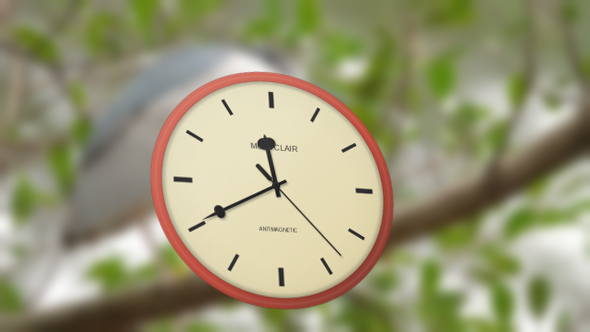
11:40:23
